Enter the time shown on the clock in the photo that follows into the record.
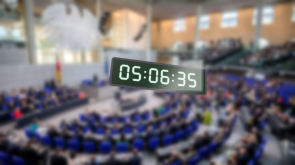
5:06:35
